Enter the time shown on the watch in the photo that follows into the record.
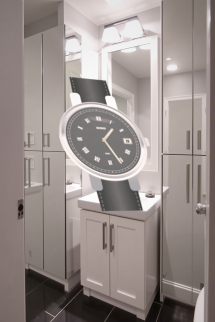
1:26
